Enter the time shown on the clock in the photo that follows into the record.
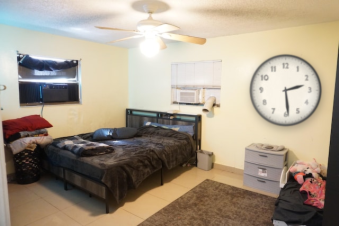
2:29
